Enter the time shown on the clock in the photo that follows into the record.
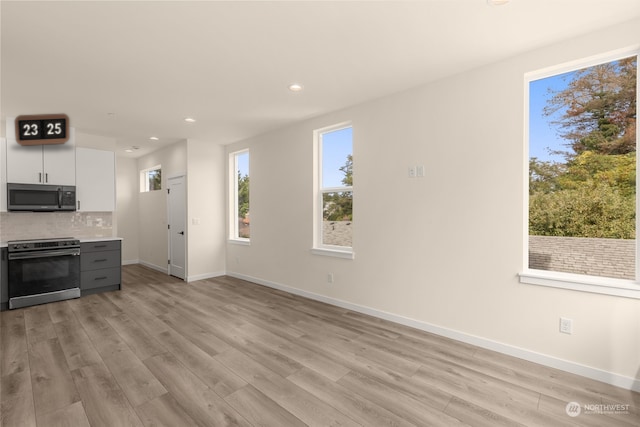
23:25
